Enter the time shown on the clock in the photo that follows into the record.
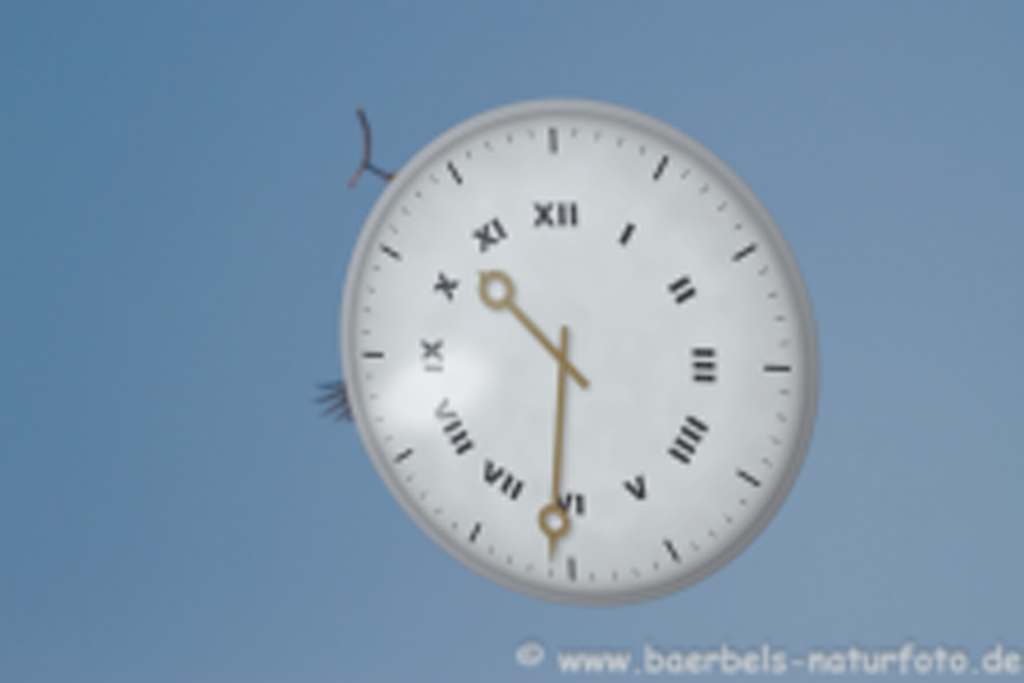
10:31
